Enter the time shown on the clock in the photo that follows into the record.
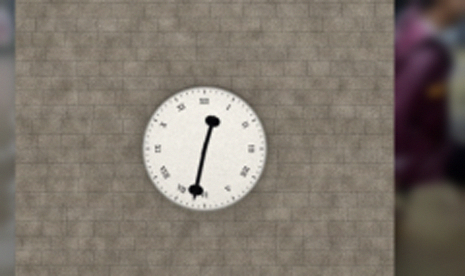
12:32
